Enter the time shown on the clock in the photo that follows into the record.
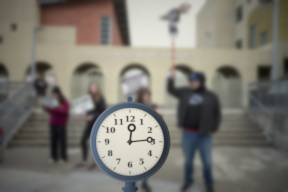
12:14
